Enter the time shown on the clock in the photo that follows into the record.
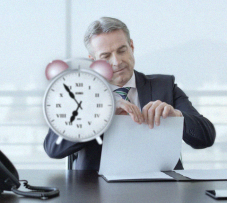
6:54
